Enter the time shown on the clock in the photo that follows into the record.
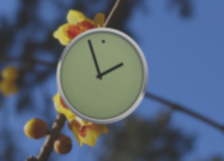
1:56
